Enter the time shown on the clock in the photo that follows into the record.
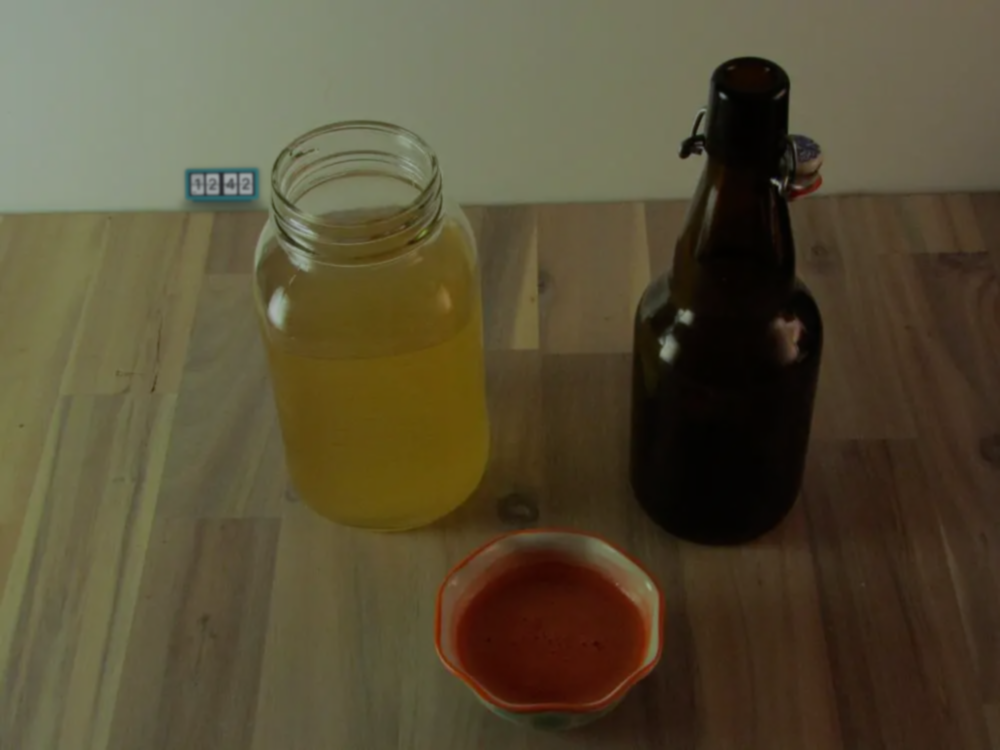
12:42
